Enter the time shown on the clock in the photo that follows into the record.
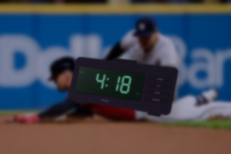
4:18
